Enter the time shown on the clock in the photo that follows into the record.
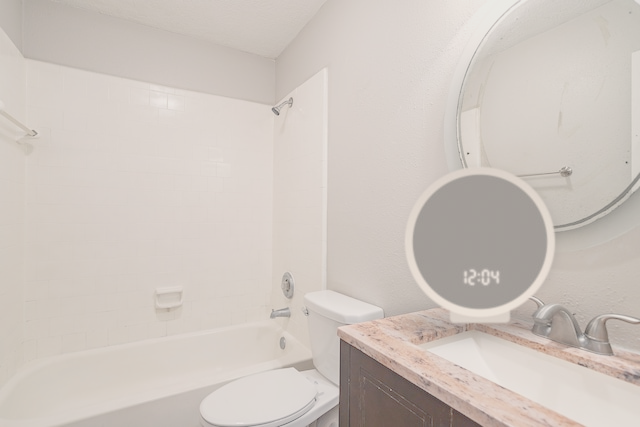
12:04
